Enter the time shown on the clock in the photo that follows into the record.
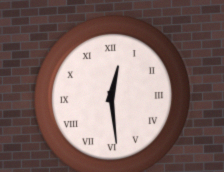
12:29
